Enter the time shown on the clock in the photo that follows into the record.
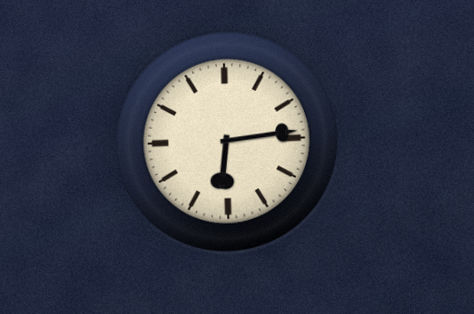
6:14
